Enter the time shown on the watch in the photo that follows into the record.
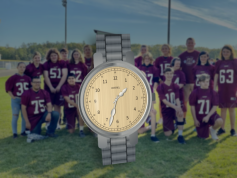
1:33
